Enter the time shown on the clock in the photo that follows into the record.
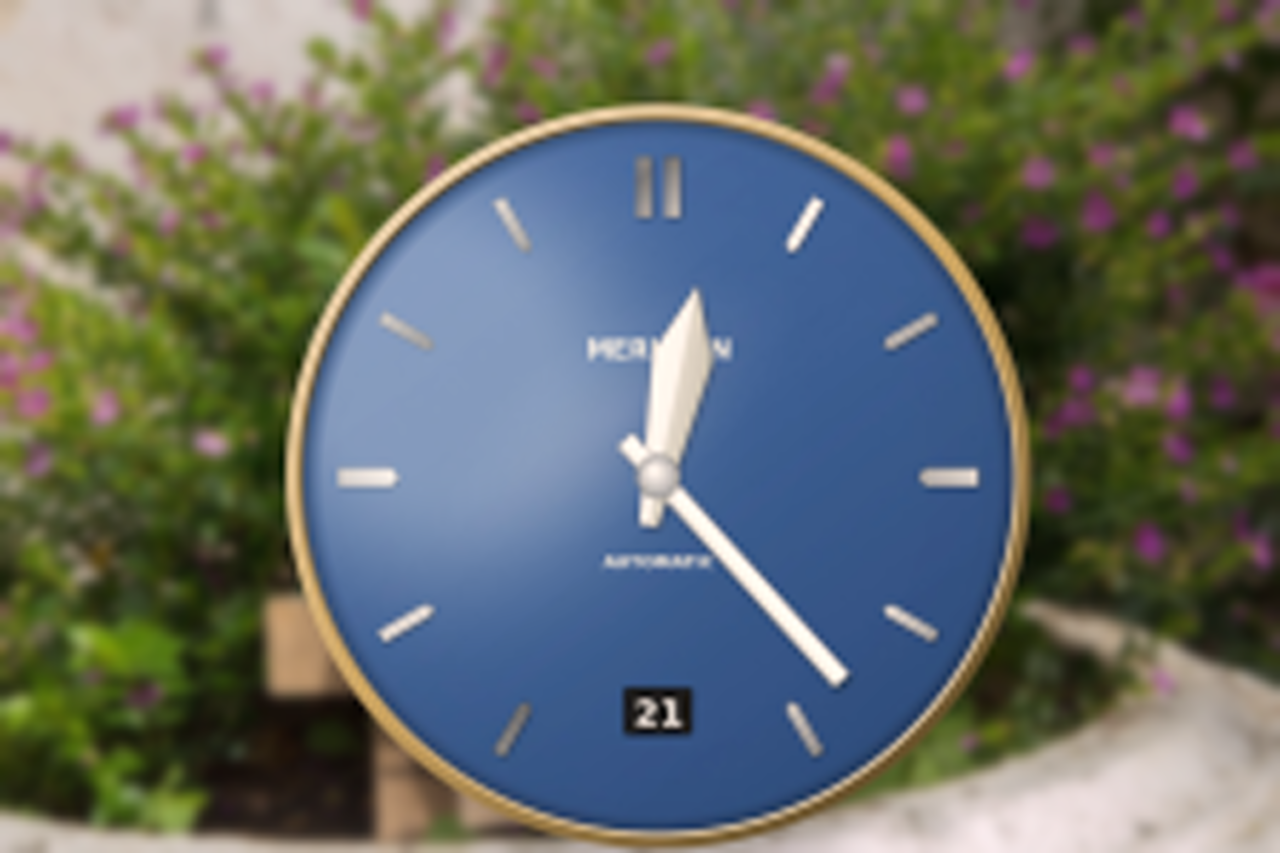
12:23
